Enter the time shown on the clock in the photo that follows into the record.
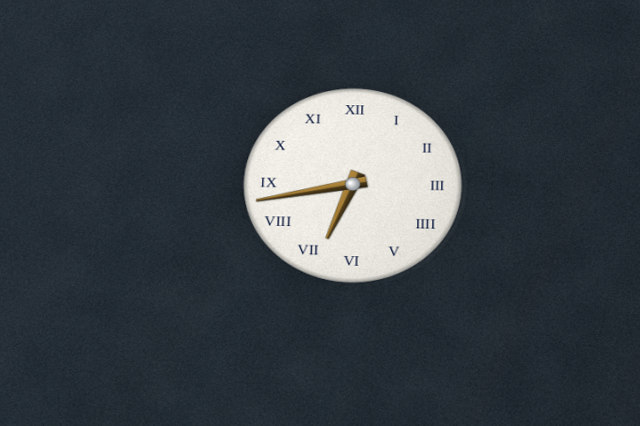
6:43
